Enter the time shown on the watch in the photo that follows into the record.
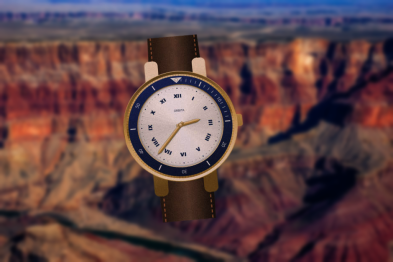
2:37
